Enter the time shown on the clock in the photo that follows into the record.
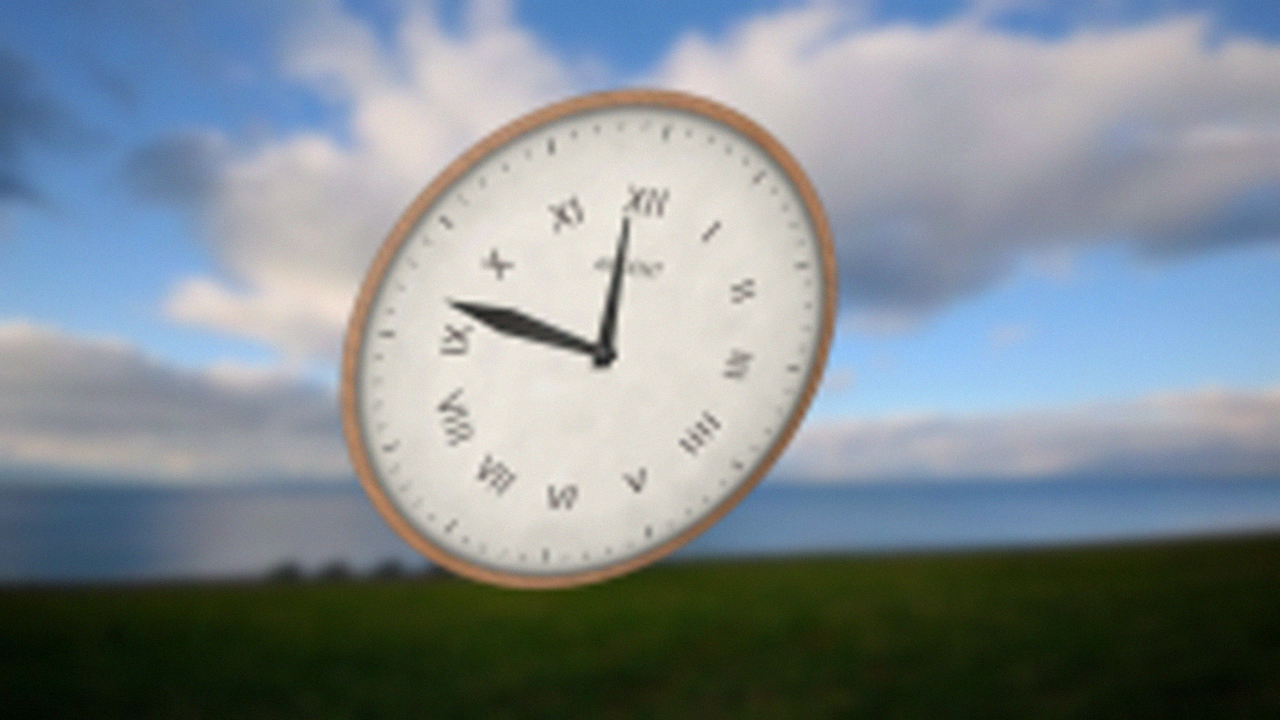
11:47
